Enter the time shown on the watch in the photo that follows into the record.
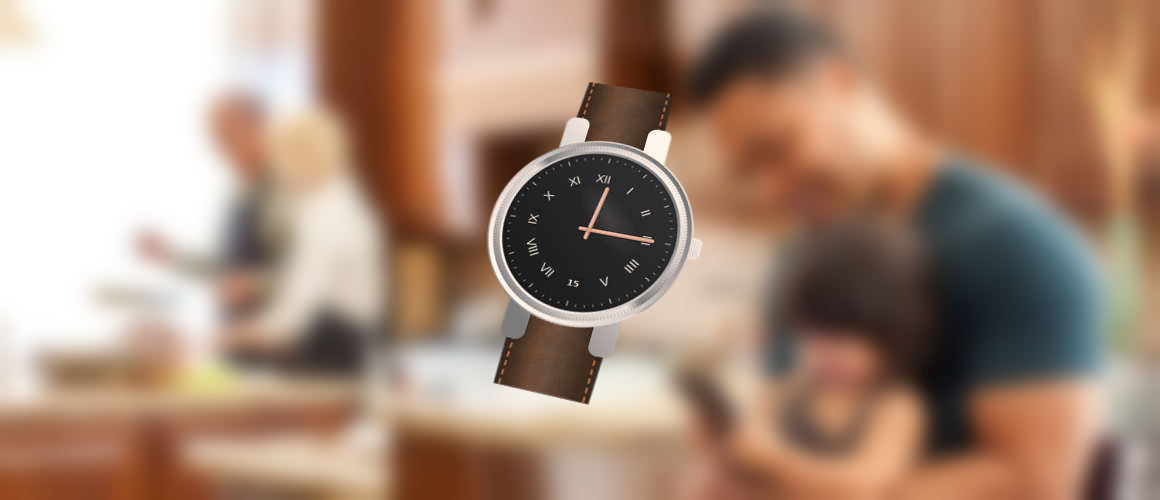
12:15
